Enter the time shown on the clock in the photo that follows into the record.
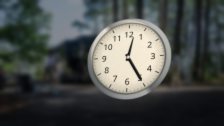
12:25
